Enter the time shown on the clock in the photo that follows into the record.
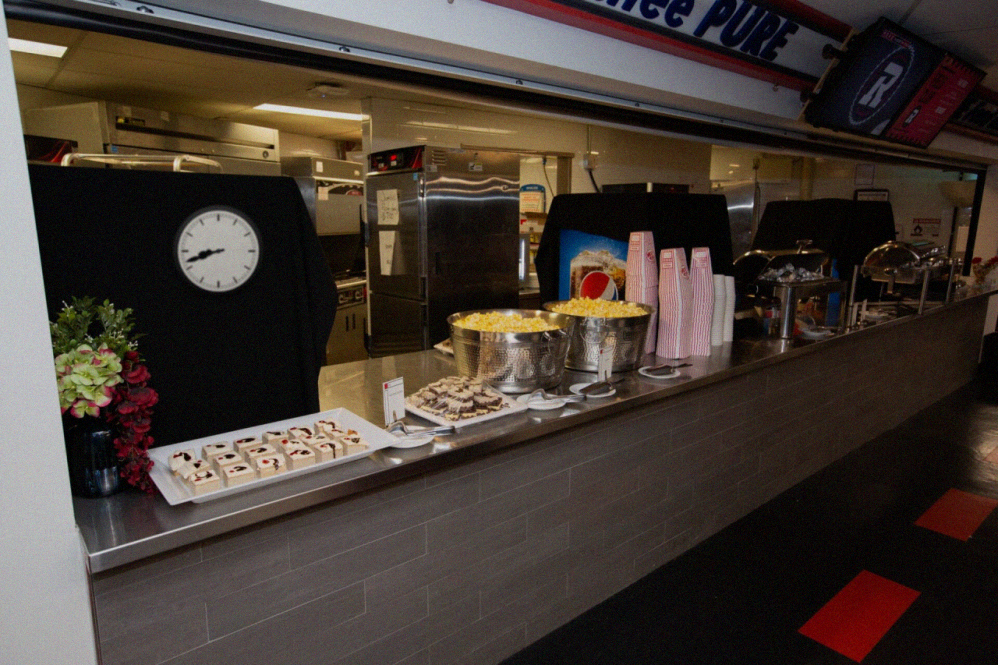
8:42
